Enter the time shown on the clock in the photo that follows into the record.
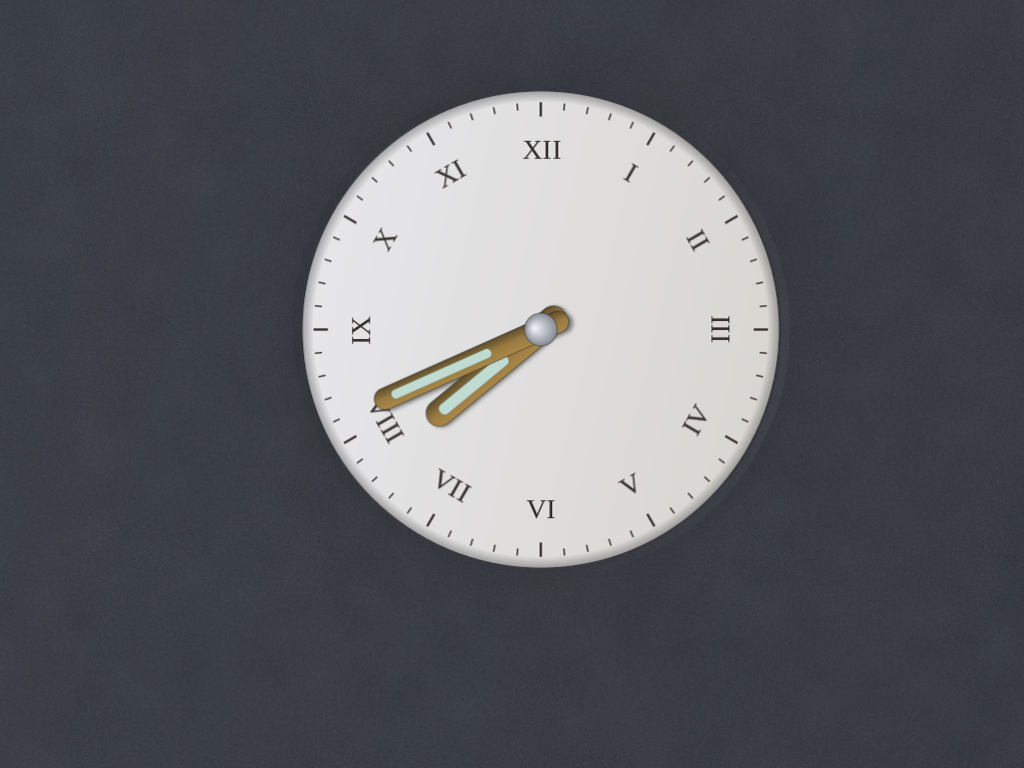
7:41
